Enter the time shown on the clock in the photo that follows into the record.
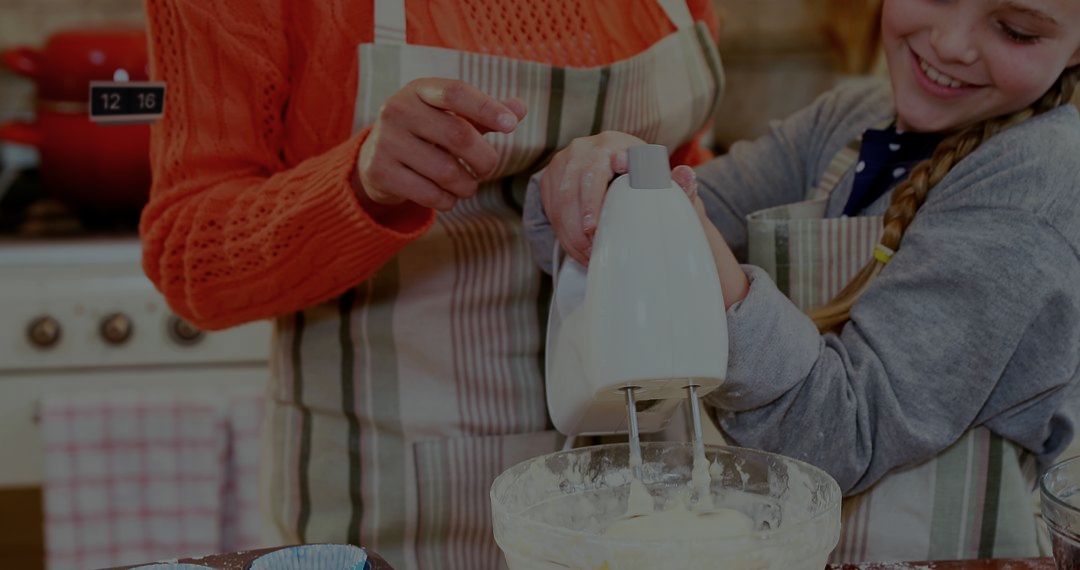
12:16
